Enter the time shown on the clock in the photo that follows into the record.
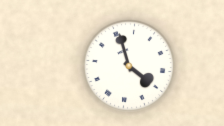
5:01
